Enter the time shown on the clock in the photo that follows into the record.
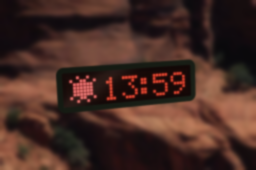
13:59
